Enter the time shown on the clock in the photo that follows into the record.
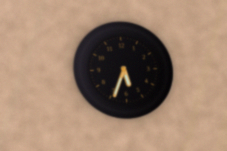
5:34
